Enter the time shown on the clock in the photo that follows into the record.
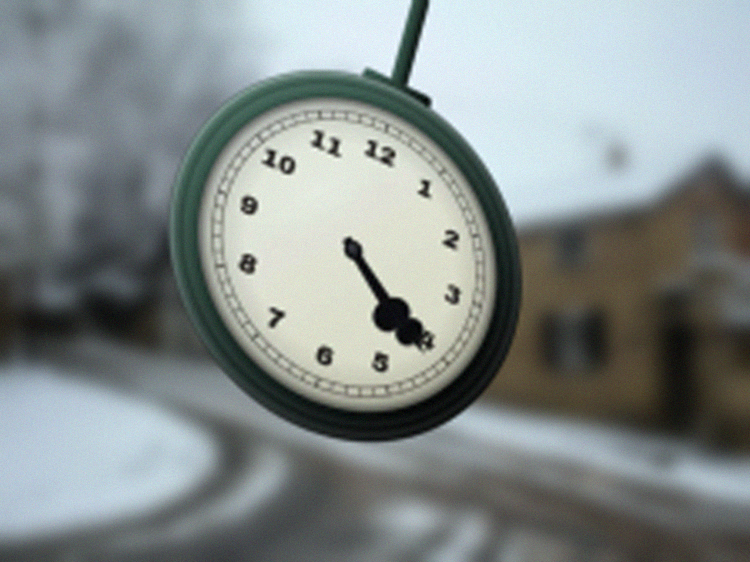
4:21
